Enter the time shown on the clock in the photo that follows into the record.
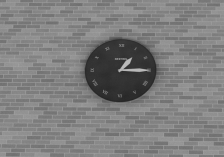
1:15
